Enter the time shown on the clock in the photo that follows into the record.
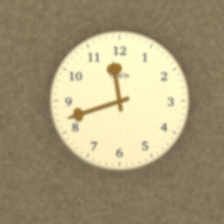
11:42
